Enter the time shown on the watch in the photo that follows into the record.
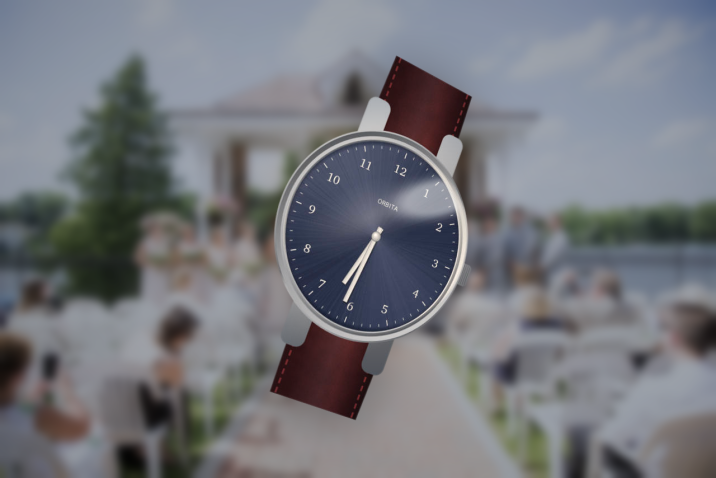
6:31
